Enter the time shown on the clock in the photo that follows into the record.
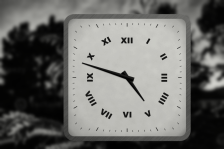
4:48
